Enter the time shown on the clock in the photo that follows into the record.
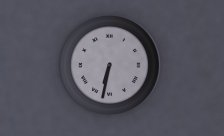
6:32
